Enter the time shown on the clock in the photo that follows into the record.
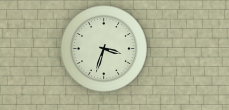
3:33
